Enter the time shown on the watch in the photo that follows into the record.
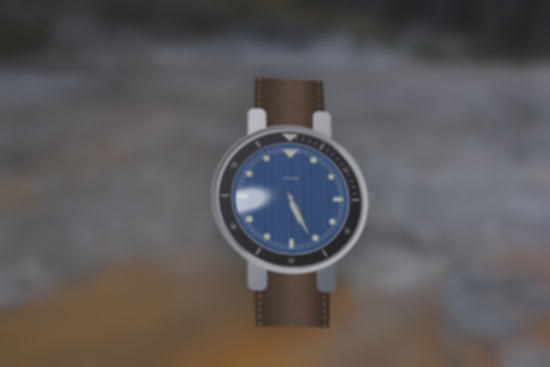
5:26
